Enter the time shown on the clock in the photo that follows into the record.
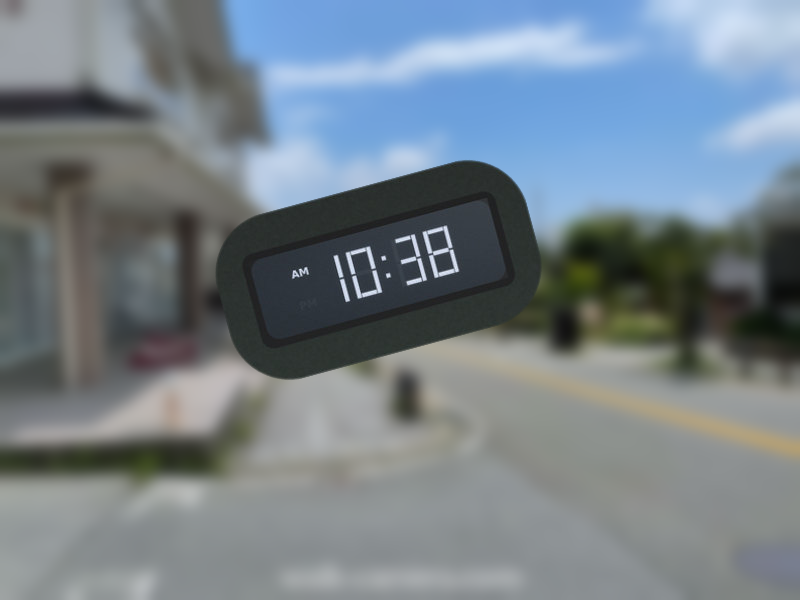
10:38
